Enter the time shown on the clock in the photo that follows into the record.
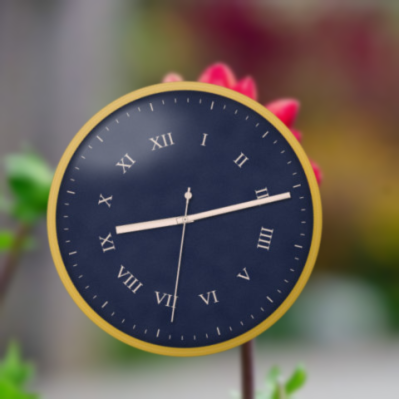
9:15:34
